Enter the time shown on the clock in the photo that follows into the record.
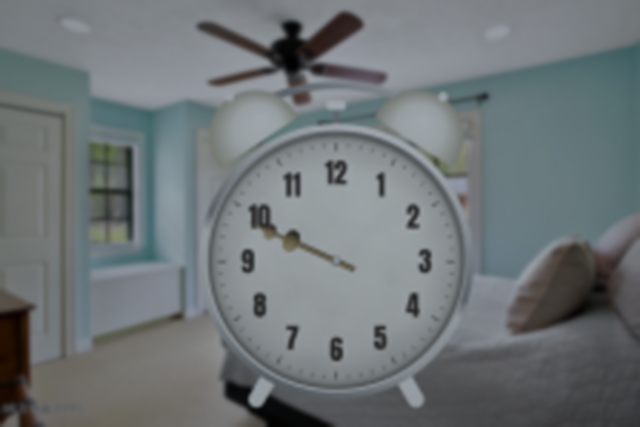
9:49
